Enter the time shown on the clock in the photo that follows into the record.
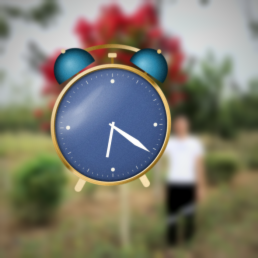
6:21
